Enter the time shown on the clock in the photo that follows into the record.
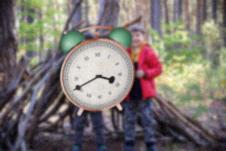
3:41
